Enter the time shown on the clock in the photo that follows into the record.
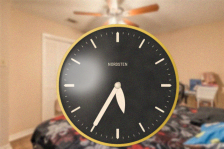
5:35
